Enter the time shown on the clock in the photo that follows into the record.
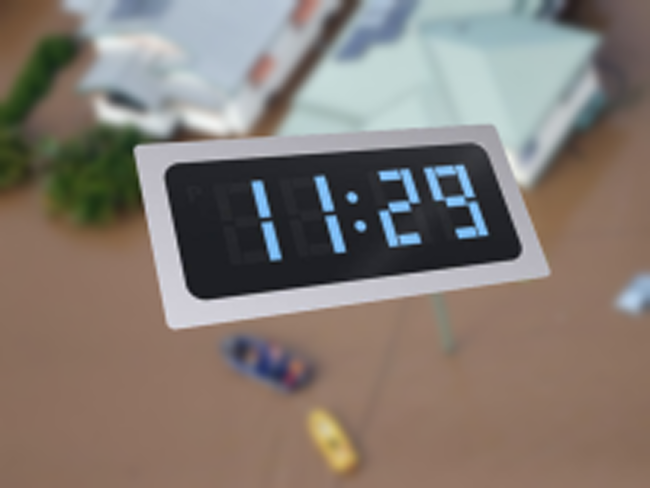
11:29
